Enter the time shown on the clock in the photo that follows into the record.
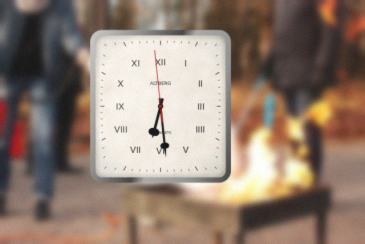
6:28:59
